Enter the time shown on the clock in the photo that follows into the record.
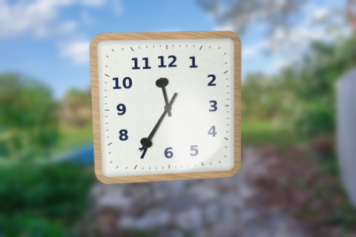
11:35:35
